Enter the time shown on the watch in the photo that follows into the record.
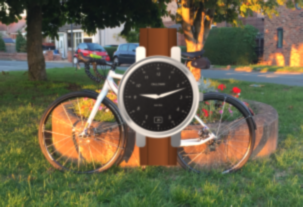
9:12
